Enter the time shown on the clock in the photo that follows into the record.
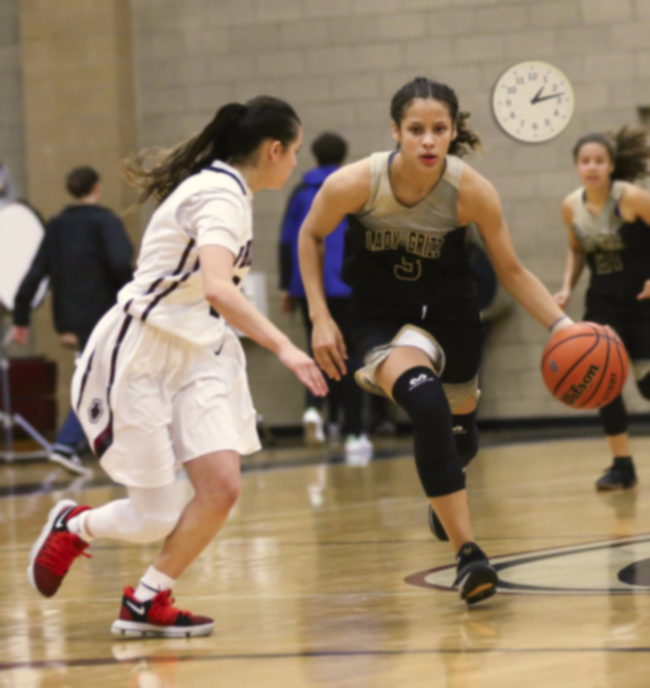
1:13
